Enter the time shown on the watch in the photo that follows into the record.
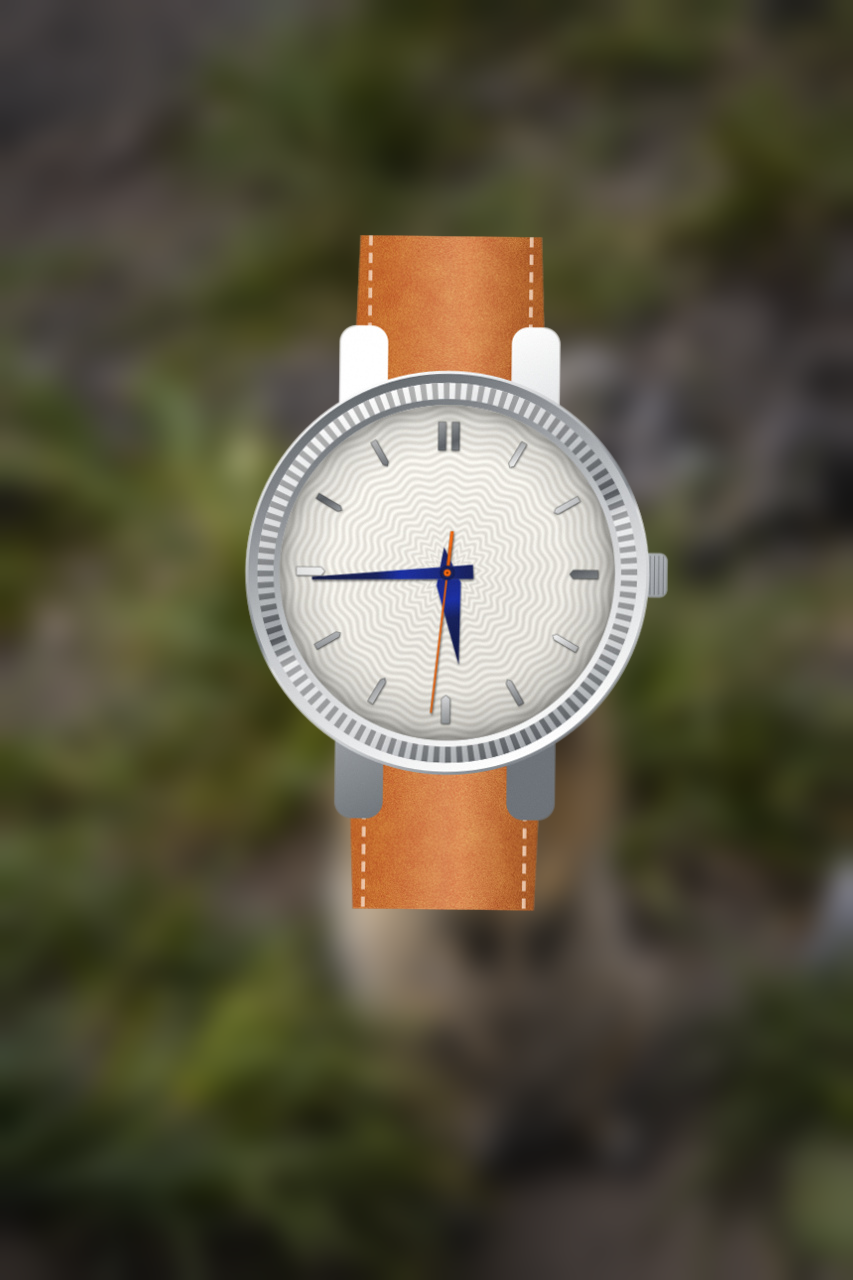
5:44:31
